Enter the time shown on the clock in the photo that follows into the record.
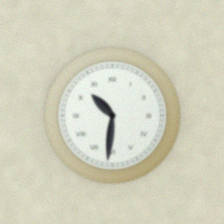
10:31
